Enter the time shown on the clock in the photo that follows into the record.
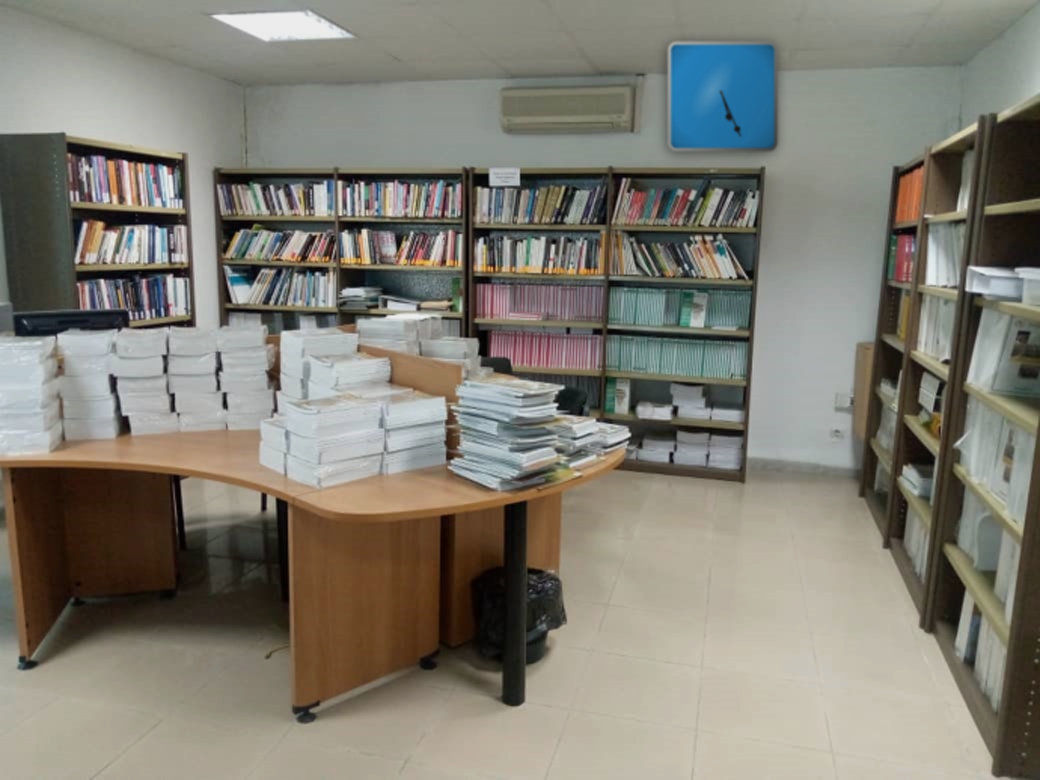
5:26
